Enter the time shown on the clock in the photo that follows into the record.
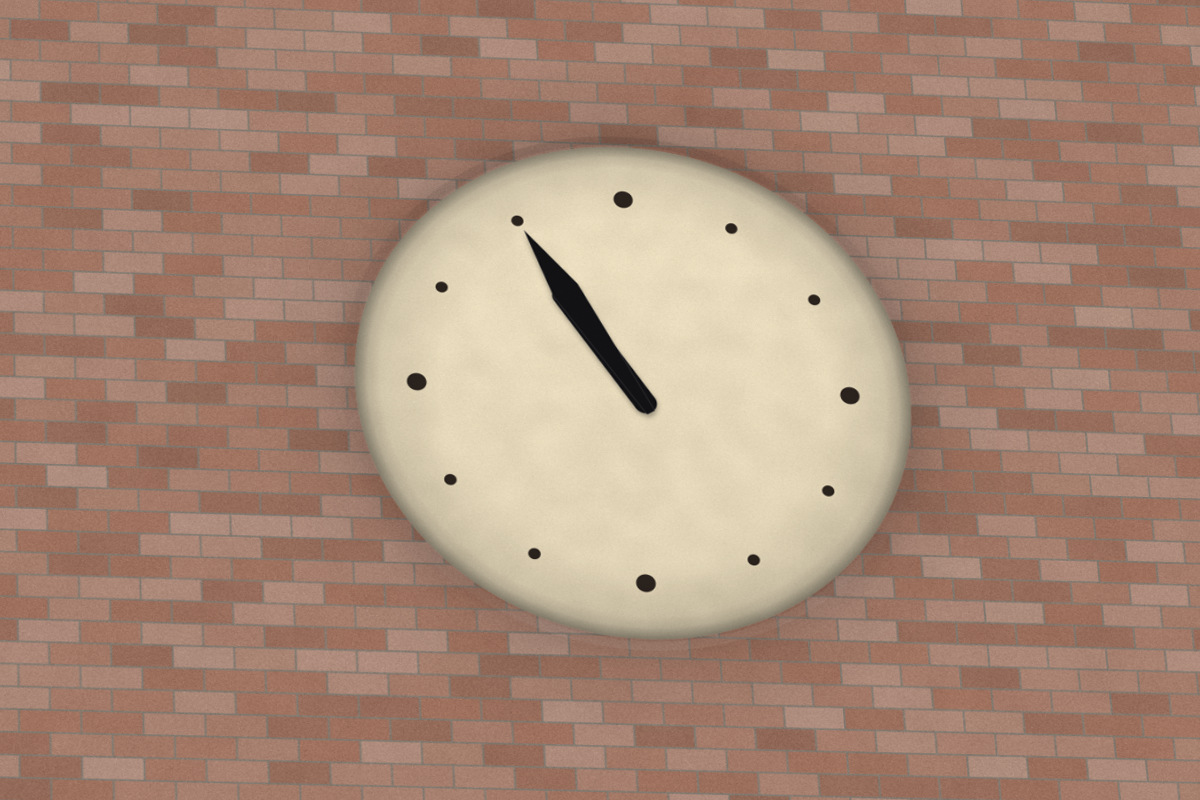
10:55
